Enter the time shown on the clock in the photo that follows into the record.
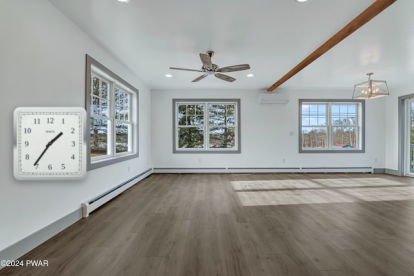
1:36
